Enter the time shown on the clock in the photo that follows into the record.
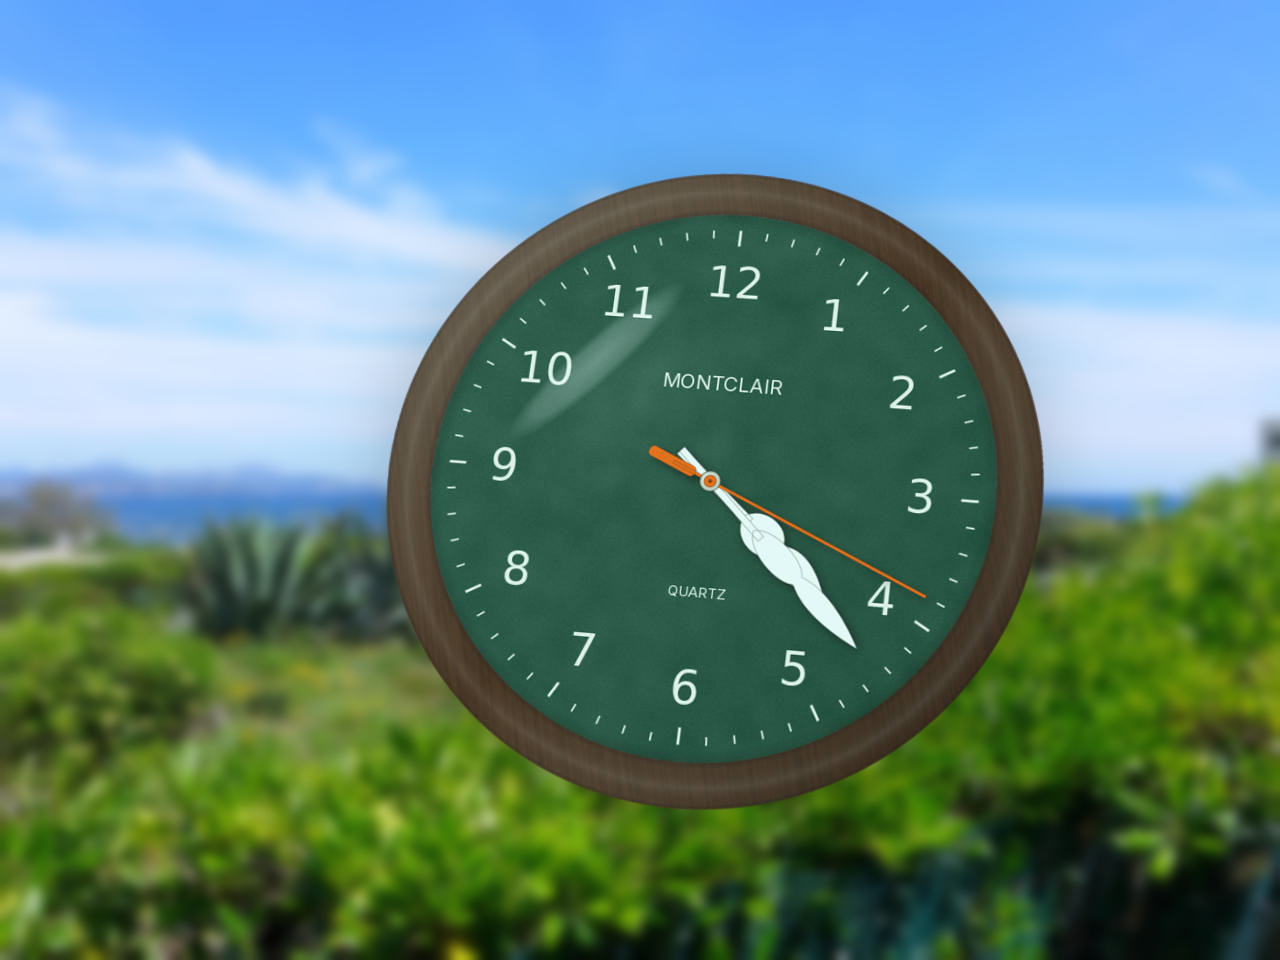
4:22:19
